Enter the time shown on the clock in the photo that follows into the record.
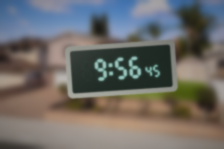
9:56:45
